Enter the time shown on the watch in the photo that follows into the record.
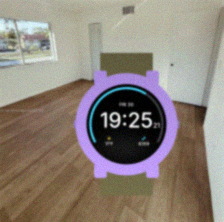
19:25
